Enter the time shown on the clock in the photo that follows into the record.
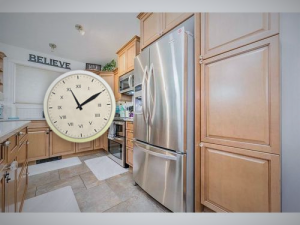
11:10
